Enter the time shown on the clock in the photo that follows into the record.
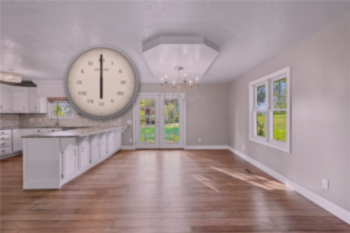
6:00
